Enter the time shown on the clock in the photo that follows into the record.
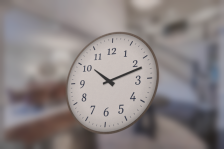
10:12
